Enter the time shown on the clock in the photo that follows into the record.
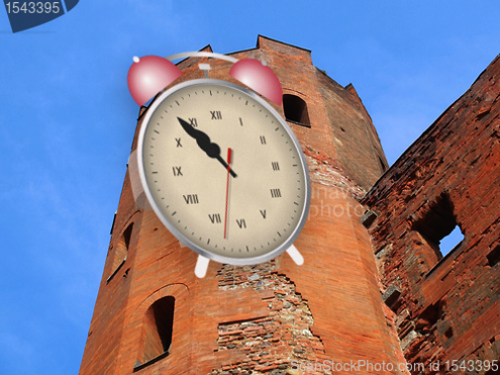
10:53:33
